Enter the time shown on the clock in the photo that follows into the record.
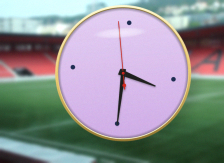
3:29:58
